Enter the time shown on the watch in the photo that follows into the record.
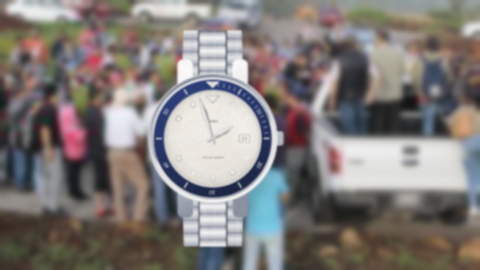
1:57
